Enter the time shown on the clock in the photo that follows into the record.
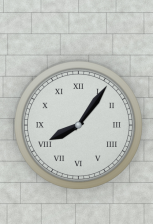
8:06
